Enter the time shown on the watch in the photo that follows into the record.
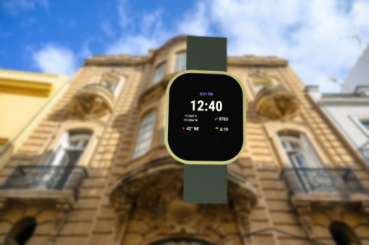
12:40
